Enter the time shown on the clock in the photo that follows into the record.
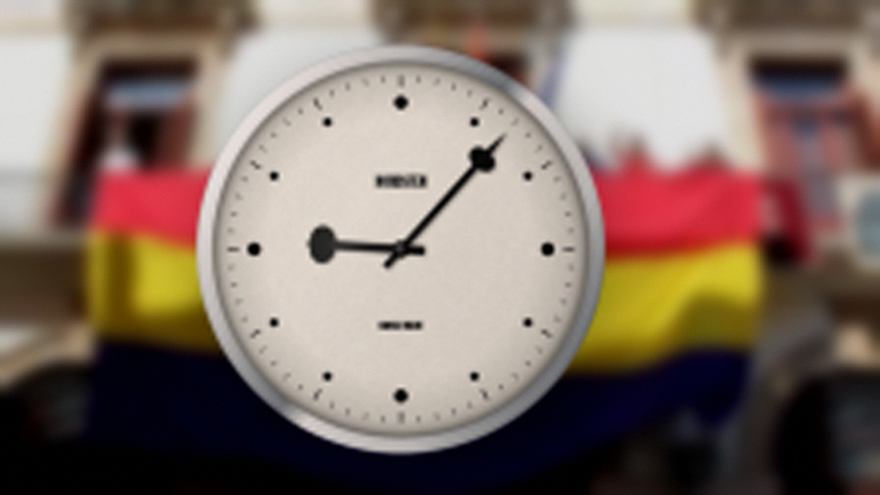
9:07
